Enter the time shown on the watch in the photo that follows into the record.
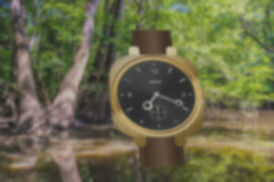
7:19
